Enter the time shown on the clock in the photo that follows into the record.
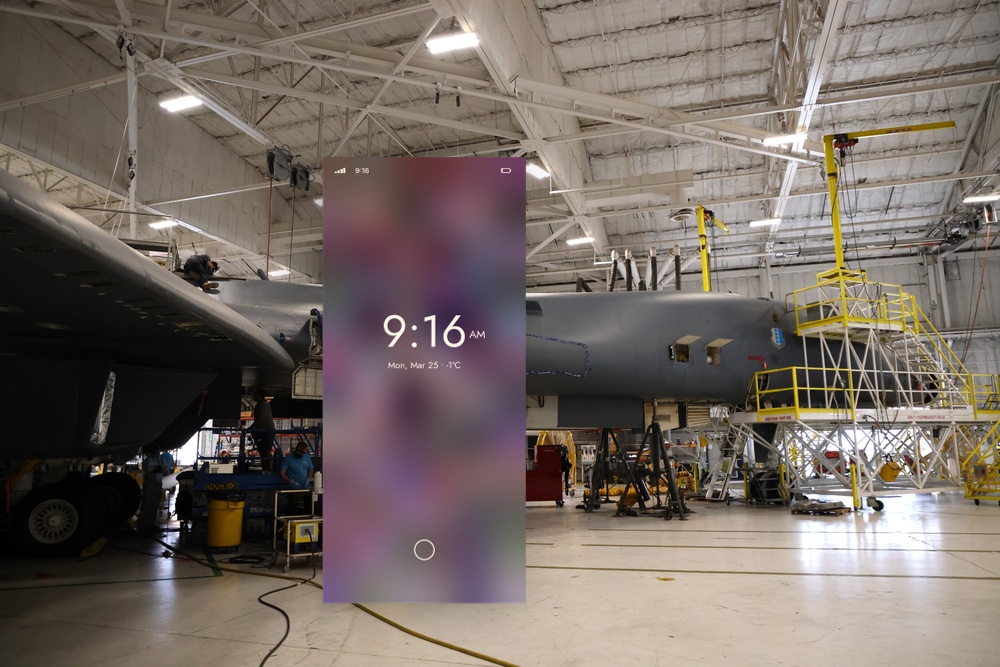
9:16
